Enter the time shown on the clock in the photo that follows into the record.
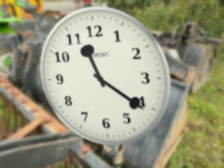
11:21
